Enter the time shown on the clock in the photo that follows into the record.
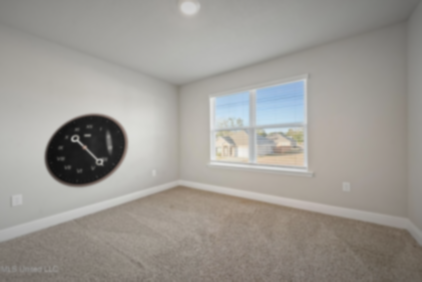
10:22
